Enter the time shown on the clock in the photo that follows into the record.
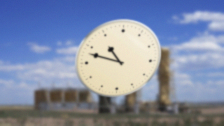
10:48
